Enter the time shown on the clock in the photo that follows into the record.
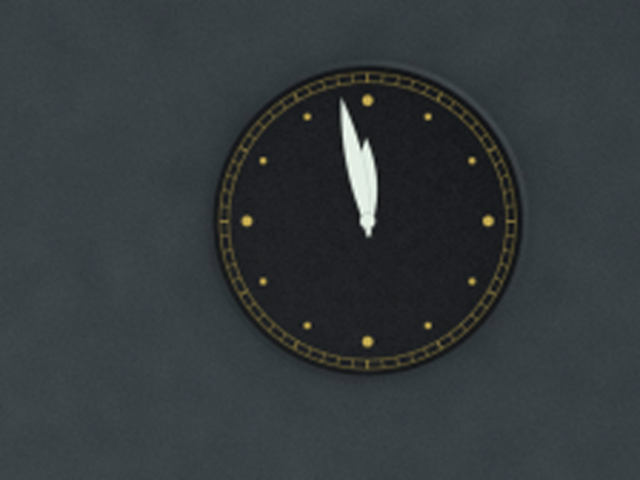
11:58
